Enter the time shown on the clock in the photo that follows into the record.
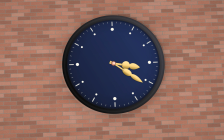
3:21
